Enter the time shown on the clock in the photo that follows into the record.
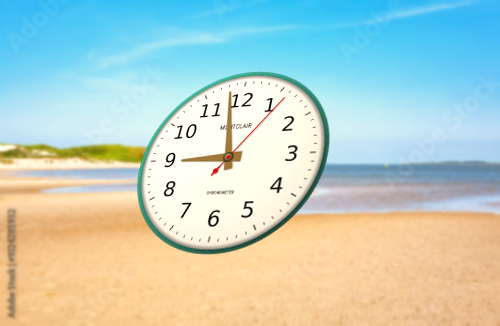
8:58:06
